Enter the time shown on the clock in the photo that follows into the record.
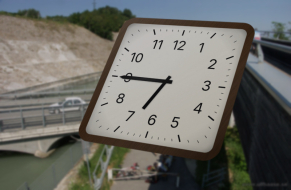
6:45
